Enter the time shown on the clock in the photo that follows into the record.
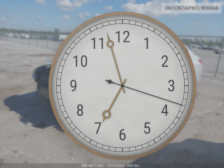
6:57:18
